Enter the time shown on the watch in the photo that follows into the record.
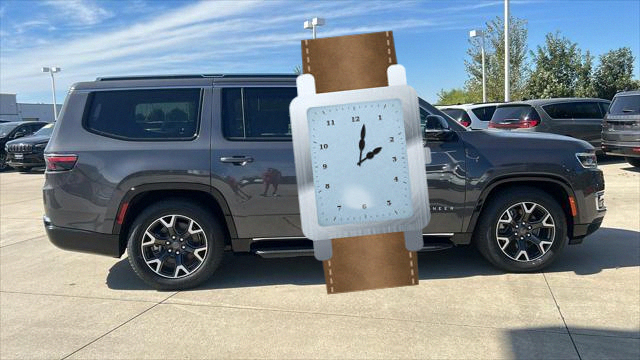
2:02
